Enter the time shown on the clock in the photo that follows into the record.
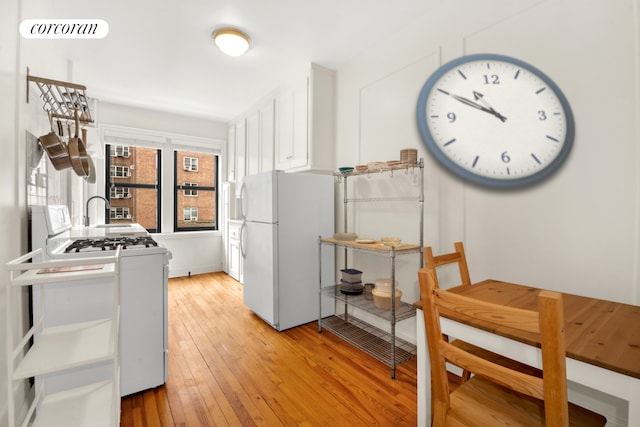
10:50
